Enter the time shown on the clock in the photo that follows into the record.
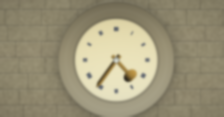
4:36
